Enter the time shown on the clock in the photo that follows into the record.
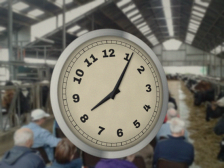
8:06
